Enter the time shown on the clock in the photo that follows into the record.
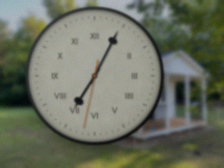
7:04:32
